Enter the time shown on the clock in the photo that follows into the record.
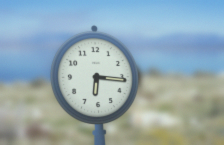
6:16
